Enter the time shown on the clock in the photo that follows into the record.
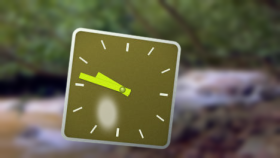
9:47
